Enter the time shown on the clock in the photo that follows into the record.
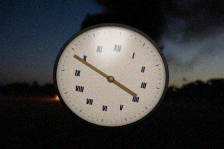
3:49
